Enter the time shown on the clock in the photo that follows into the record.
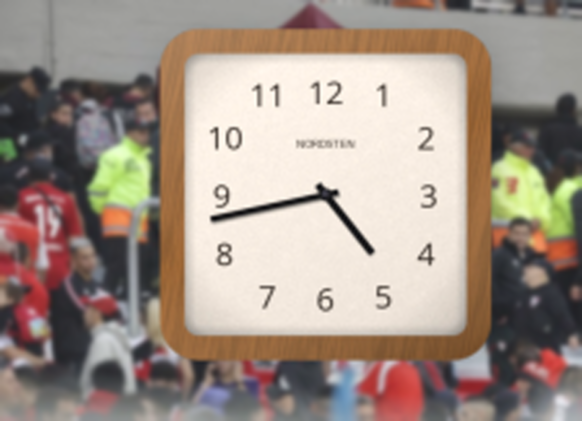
4:43
